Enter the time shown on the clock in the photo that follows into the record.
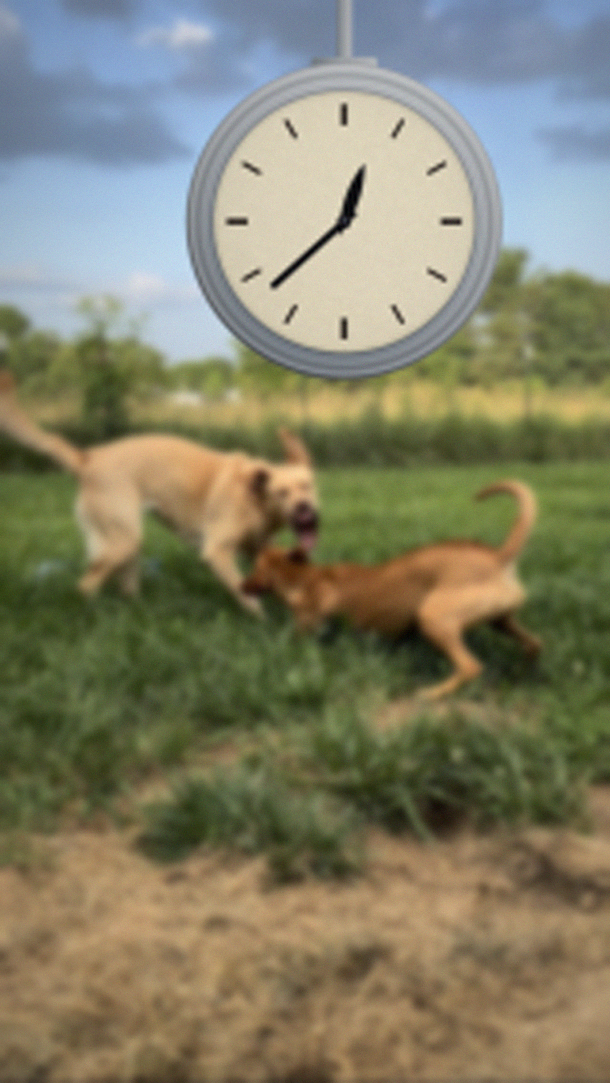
12:38
